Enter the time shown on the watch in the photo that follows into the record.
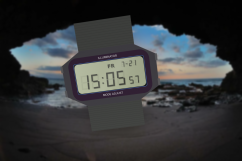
15:05:57
